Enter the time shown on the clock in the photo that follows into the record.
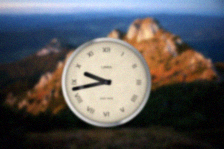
9:43
